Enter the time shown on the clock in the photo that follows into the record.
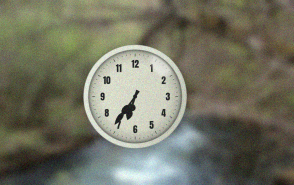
6:36
